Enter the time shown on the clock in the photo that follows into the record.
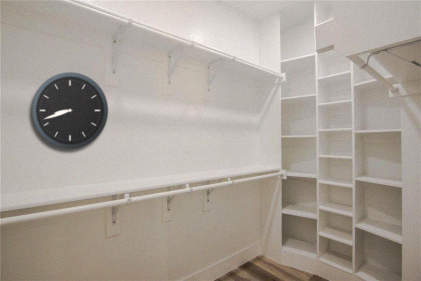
8:42
